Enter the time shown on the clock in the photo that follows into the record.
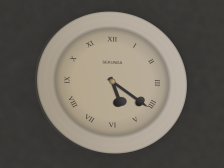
5:21
